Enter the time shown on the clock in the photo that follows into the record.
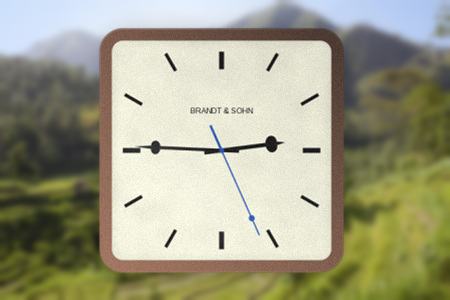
2:45:26
